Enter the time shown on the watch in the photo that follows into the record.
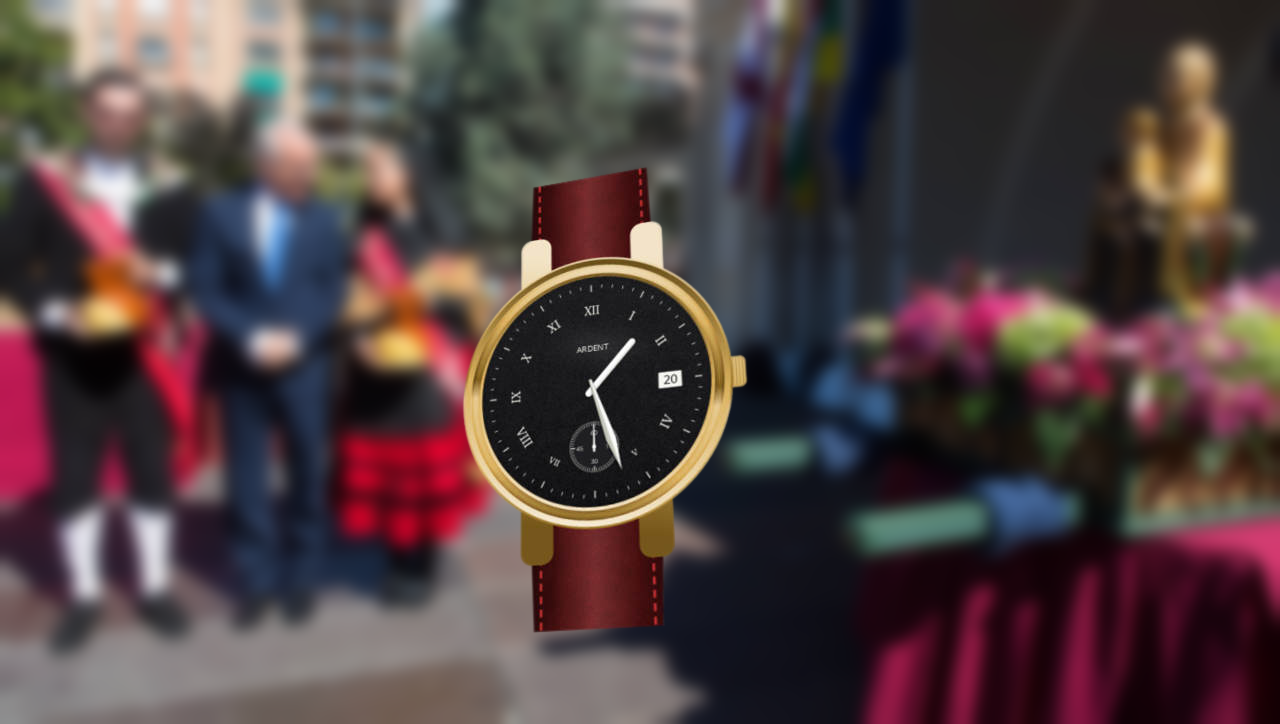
1:27
